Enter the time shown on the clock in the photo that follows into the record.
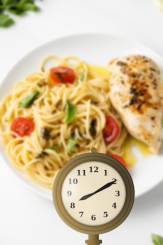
8:10
